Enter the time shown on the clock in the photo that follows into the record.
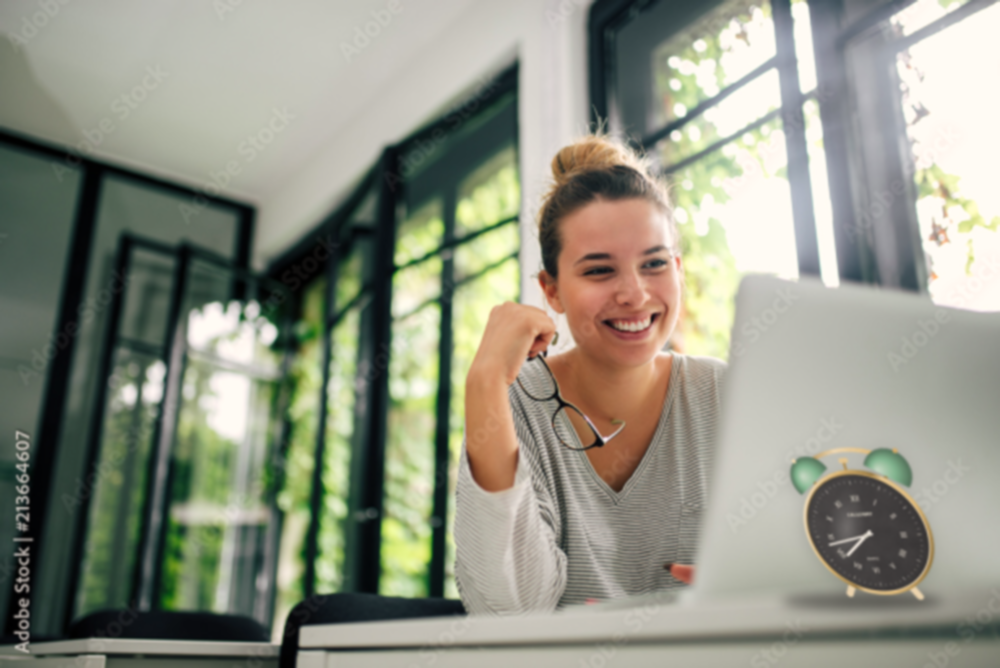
7:43
